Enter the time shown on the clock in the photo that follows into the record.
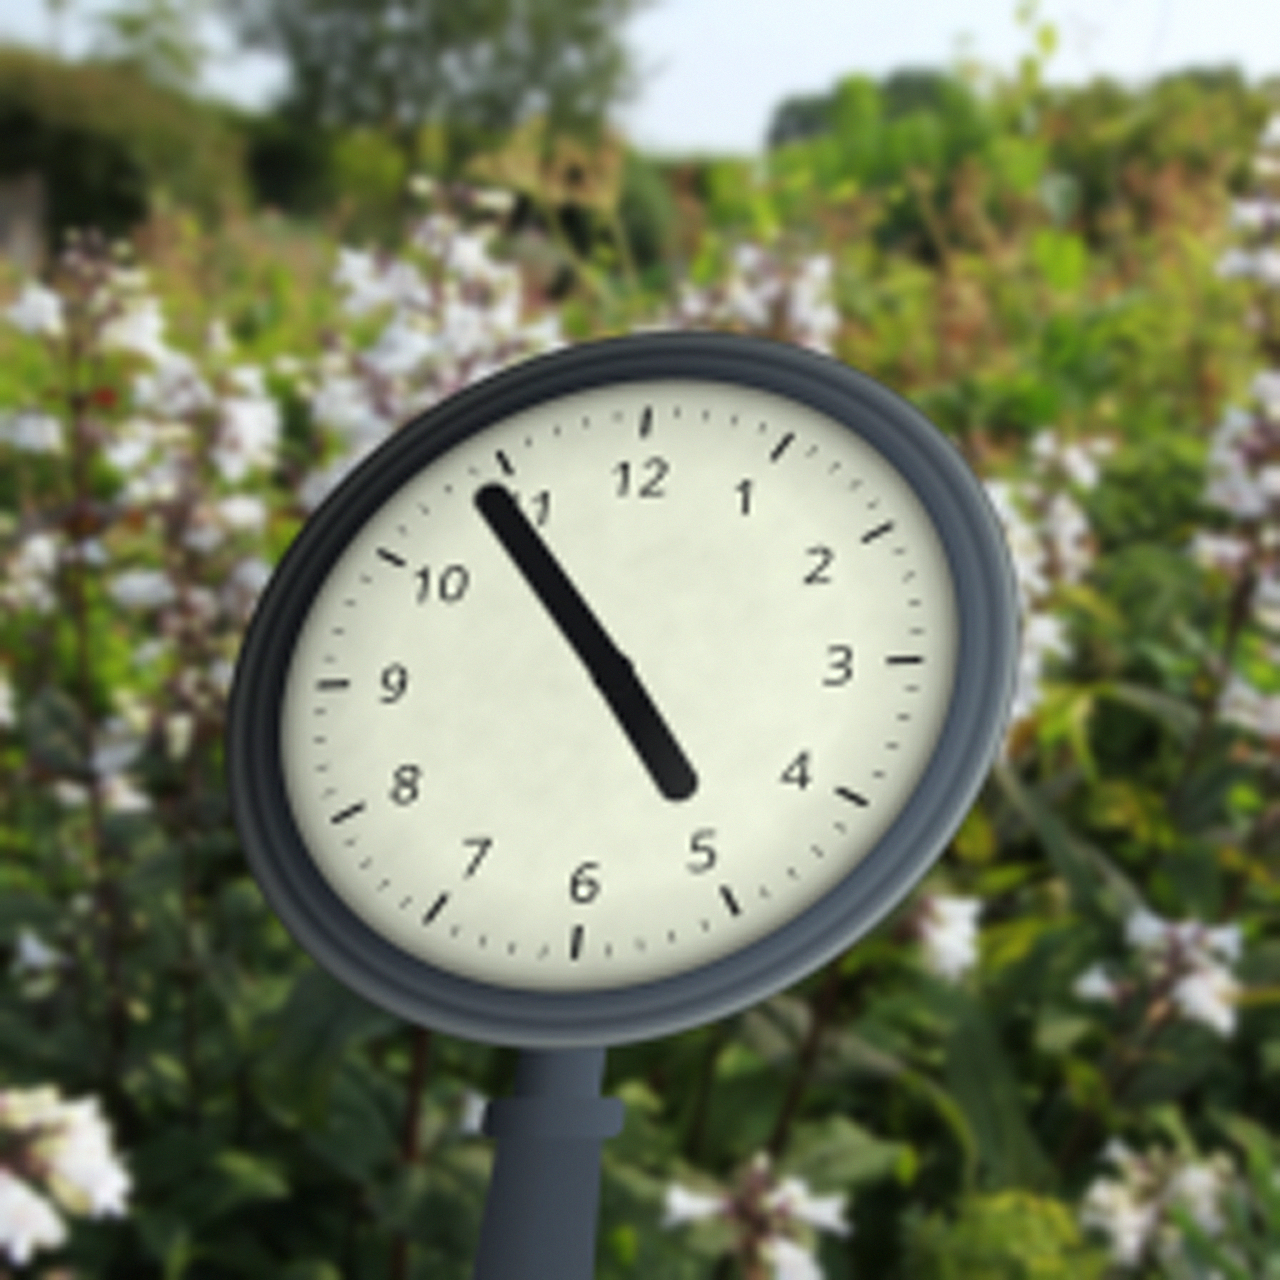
4:54
